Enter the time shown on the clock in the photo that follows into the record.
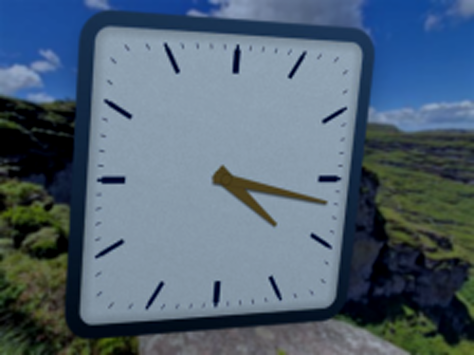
4:17
